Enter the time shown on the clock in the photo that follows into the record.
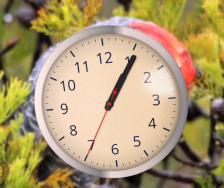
1:05:35
